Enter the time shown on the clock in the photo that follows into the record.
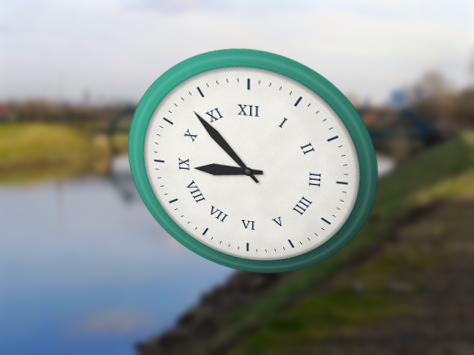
8:53
